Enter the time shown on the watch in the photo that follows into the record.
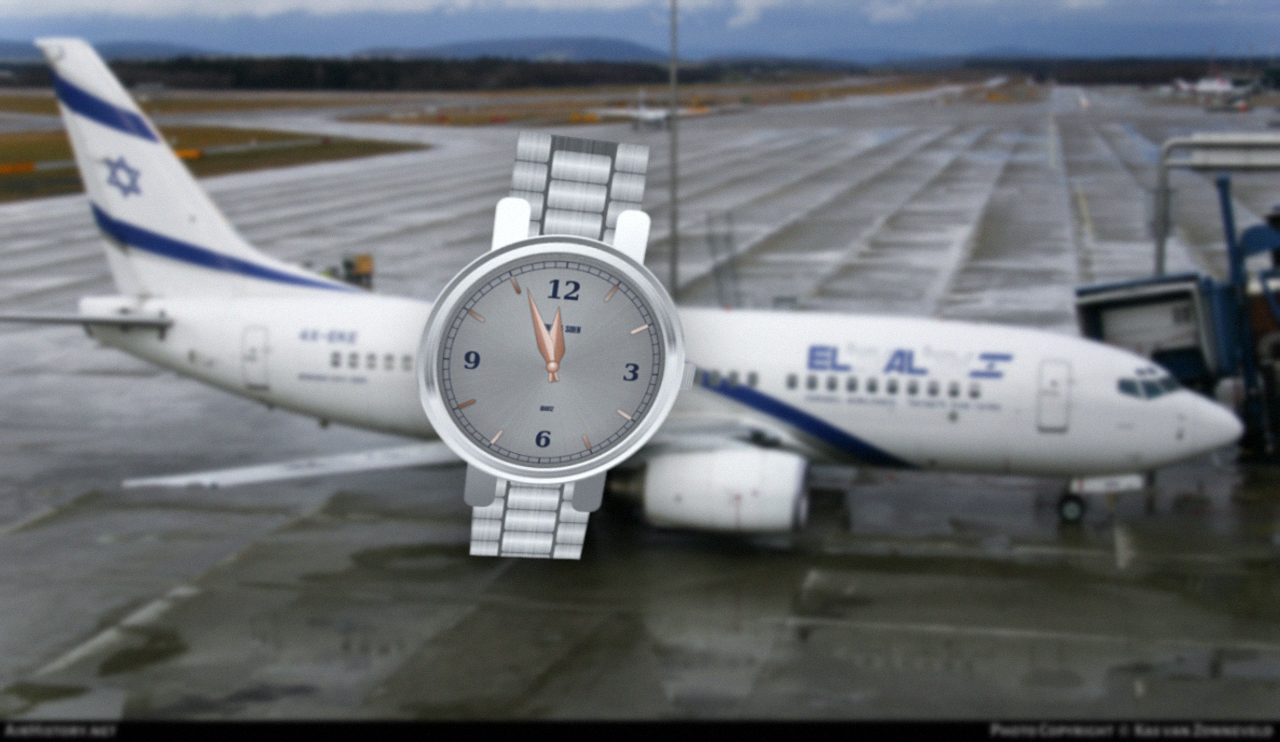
11:56
